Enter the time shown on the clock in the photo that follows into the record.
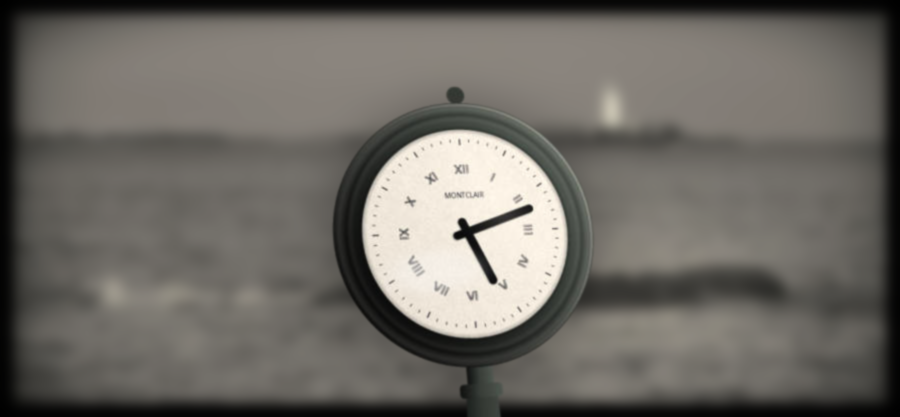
5:12
